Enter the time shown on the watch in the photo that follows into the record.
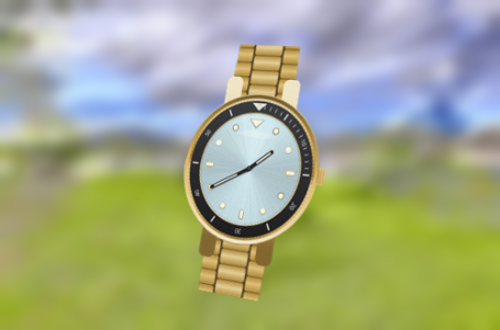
1:40
